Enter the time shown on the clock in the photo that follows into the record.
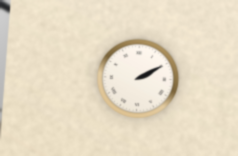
2:10
